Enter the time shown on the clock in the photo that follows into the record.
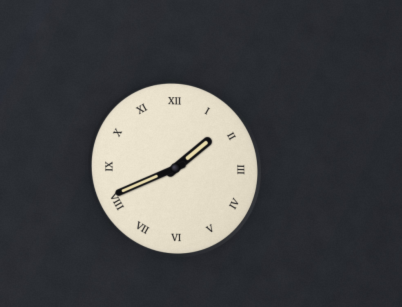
1:41
